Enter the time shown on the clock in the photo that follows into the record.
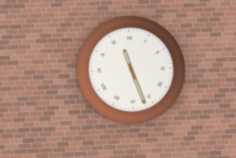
11:27
